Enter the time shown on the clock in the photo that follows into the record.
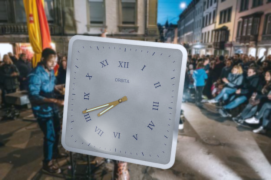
7:41
